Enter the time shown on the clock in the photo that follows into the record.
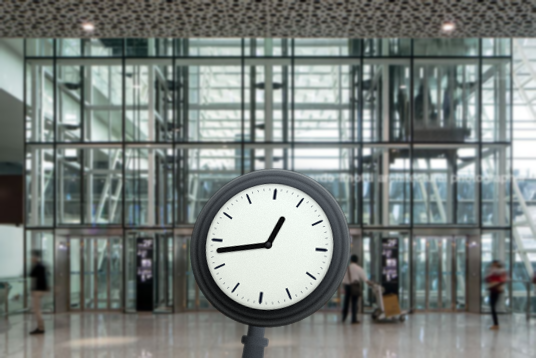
12:43
